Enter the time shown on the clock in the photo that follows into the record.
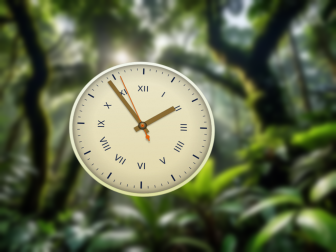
1:53:56
